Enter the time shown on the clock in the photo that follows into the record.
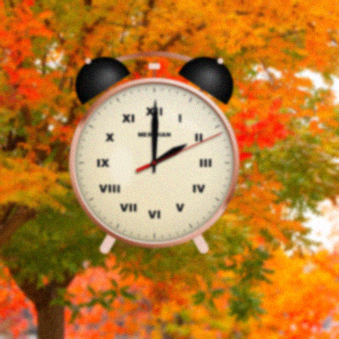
2:00:11
